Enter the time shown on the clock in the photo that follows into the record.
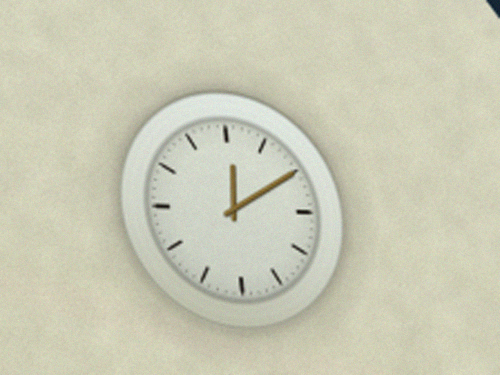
12:10
